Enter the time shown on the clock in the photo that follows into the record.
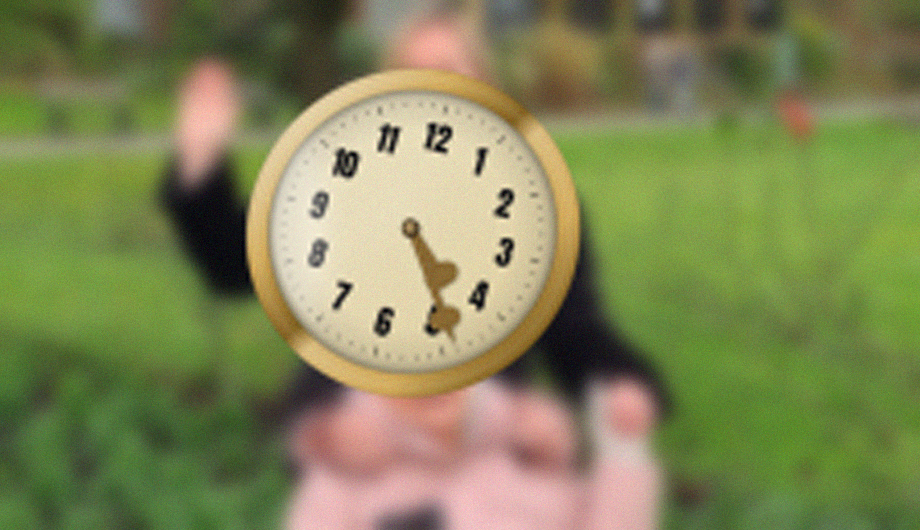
4:24
